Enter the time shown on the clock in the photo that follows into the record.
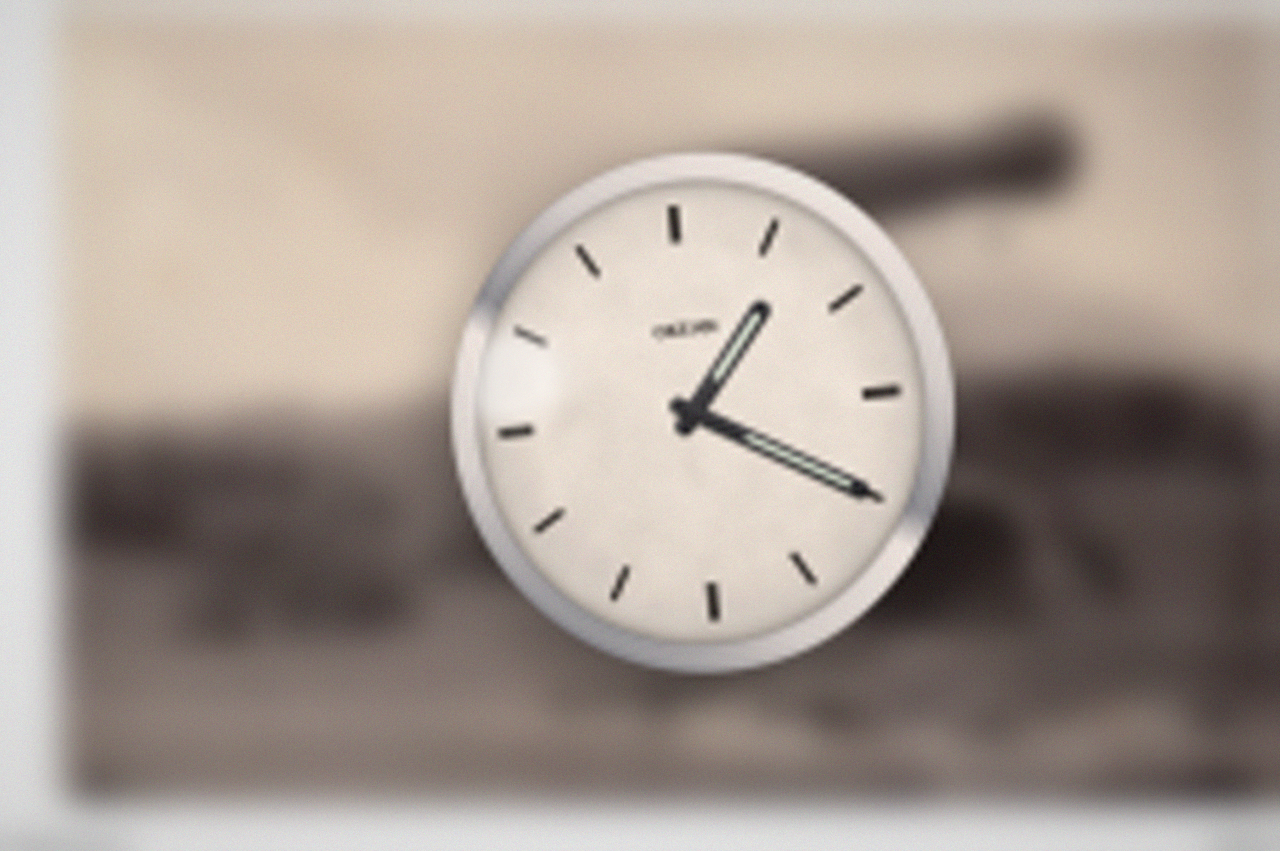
1:20
